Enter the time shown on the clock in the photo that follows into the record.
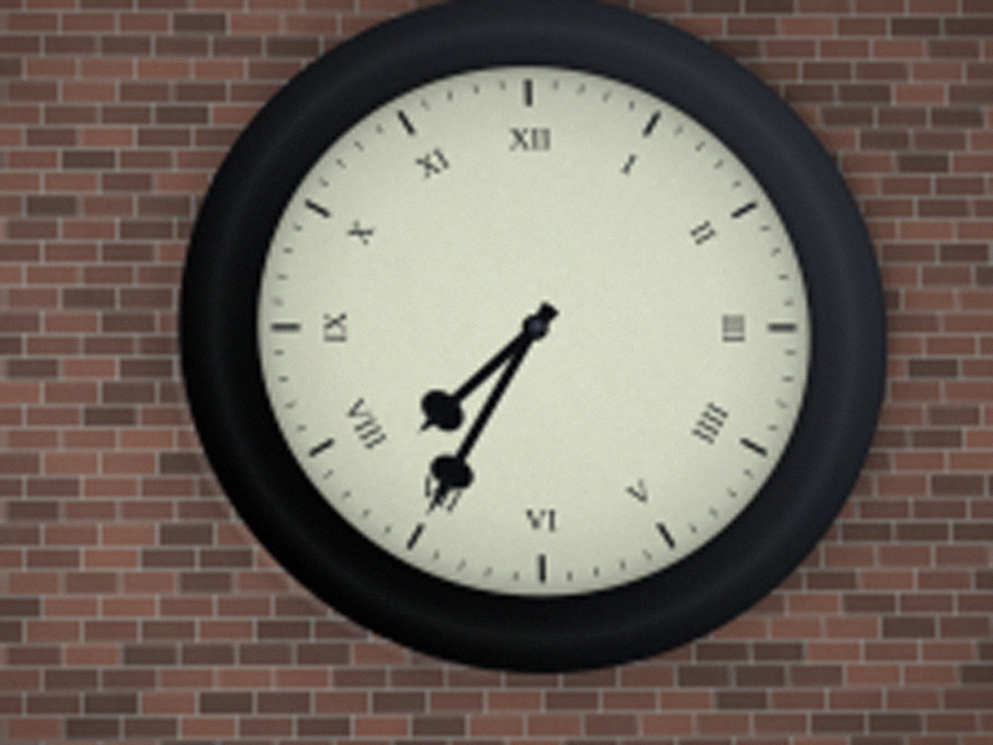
7:35
